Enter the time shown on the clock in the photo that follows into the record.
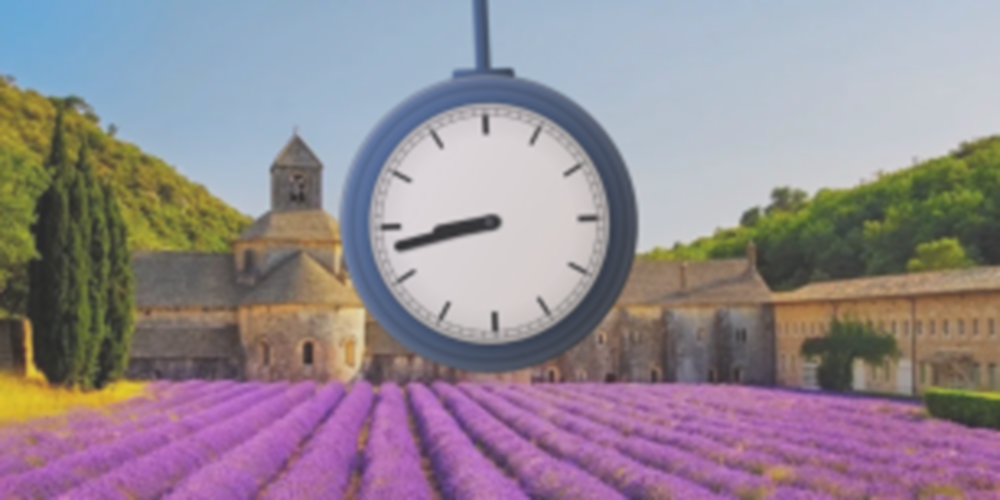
8:43
